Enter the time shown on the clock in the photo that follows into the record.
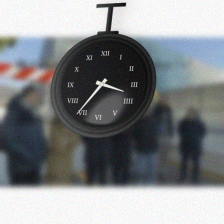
3:36
